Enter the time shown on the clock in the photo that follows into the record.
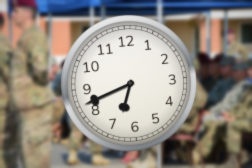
6:42
